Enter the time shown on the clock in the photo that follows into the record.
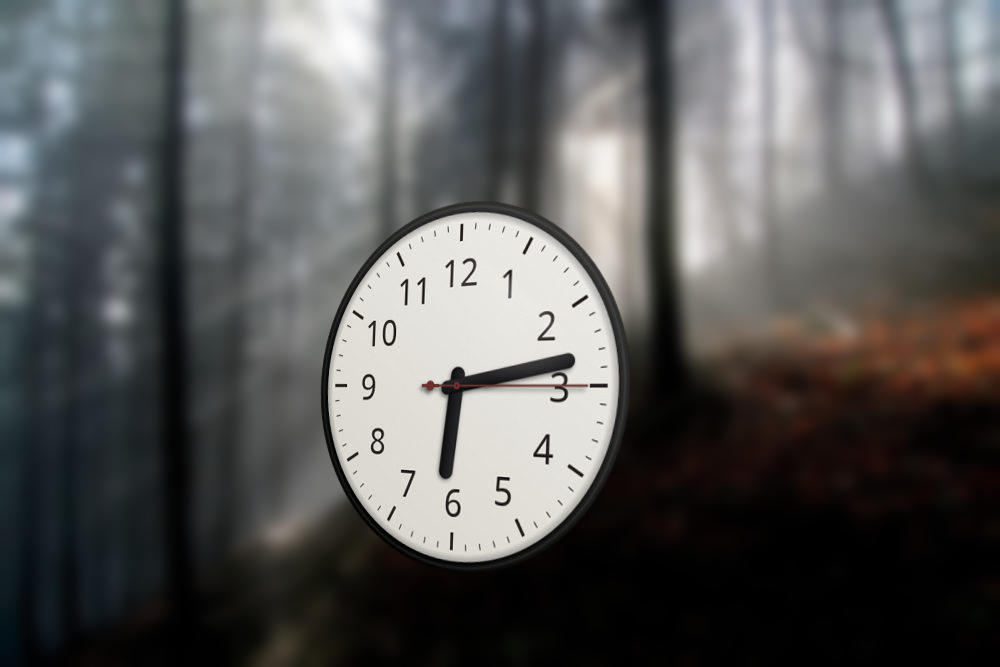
6:13:15
